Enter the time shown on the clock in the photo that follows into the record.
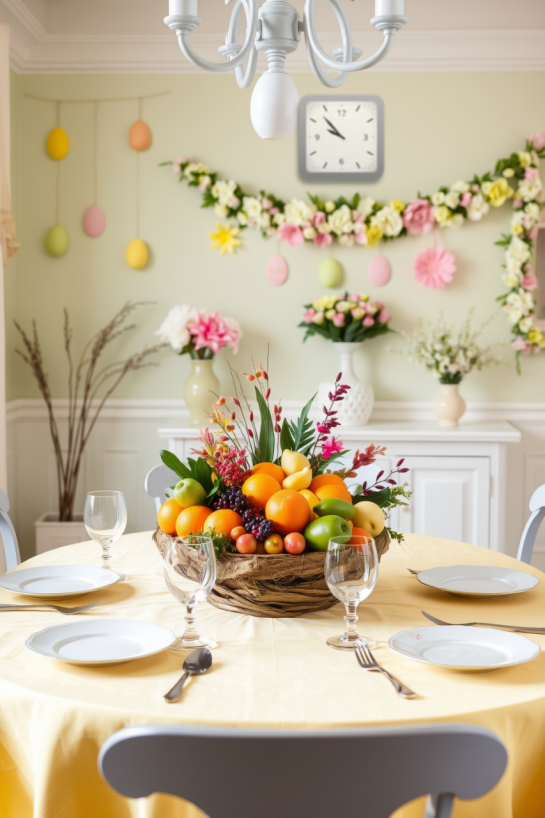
9:53
